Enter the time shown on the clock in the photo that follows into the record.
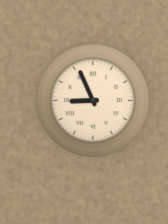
8:56
